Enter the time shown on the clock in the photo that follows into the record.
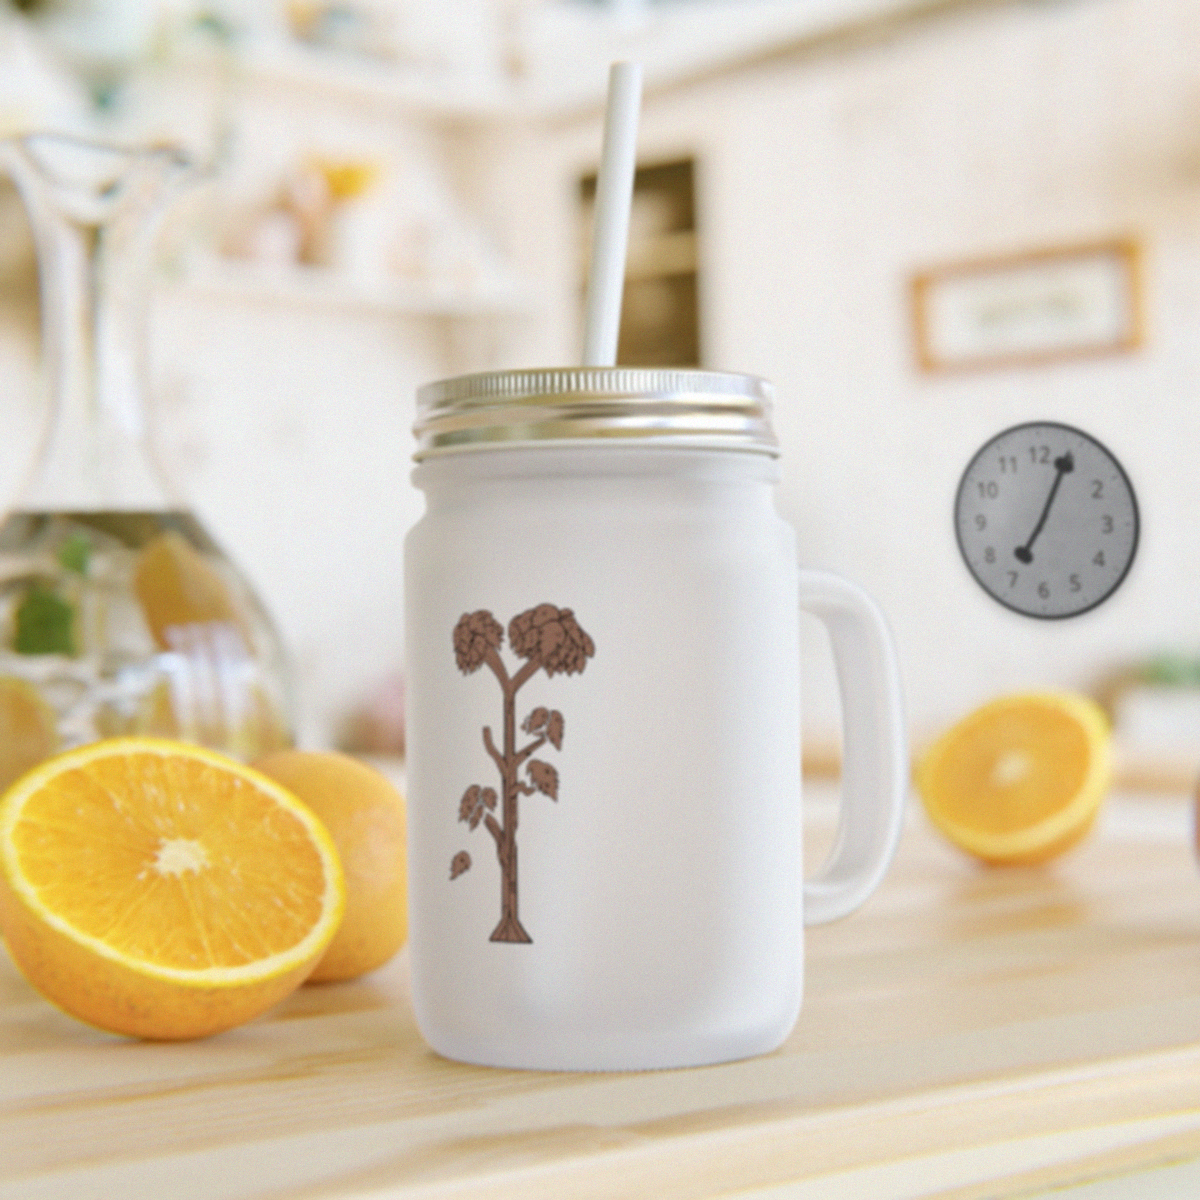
7:04
